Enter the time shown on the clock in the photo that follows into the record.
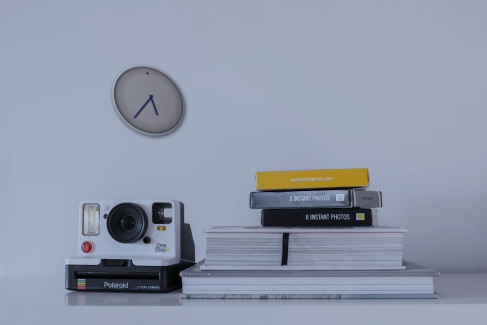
5:37
